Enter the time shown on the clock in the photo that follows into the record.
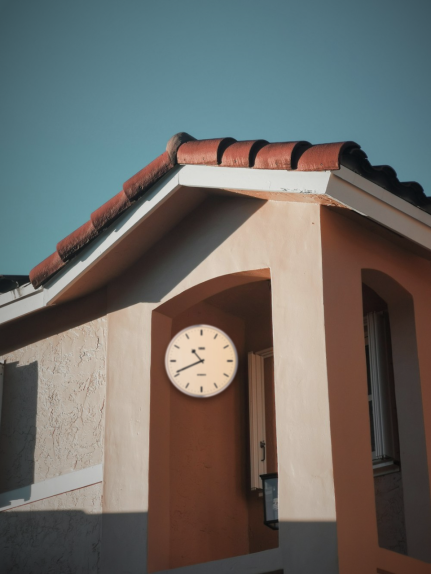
10:41
